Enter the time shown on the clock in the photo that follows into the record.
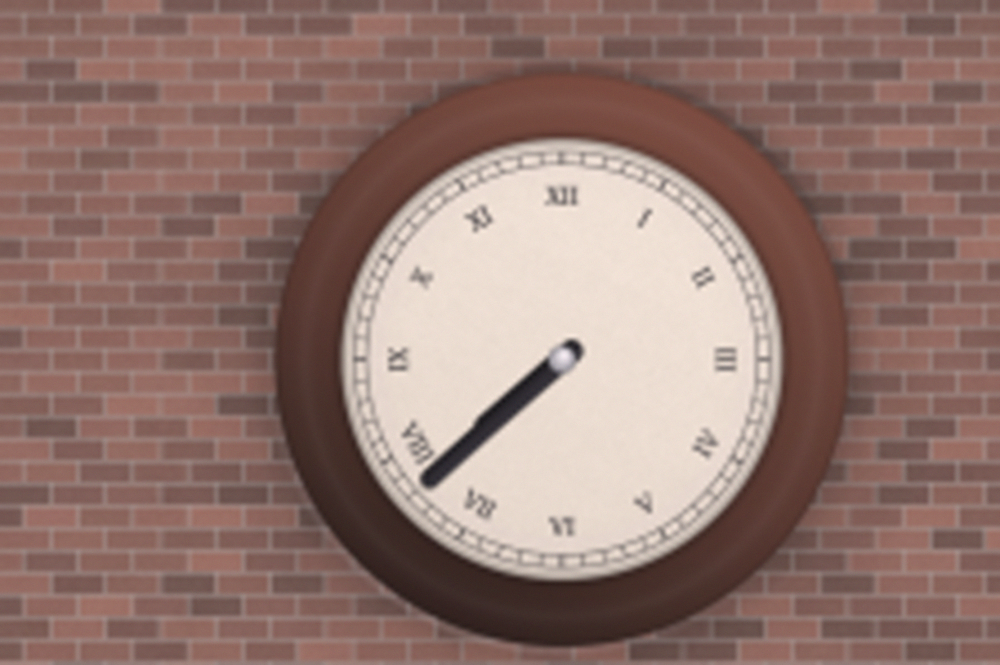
7:38
